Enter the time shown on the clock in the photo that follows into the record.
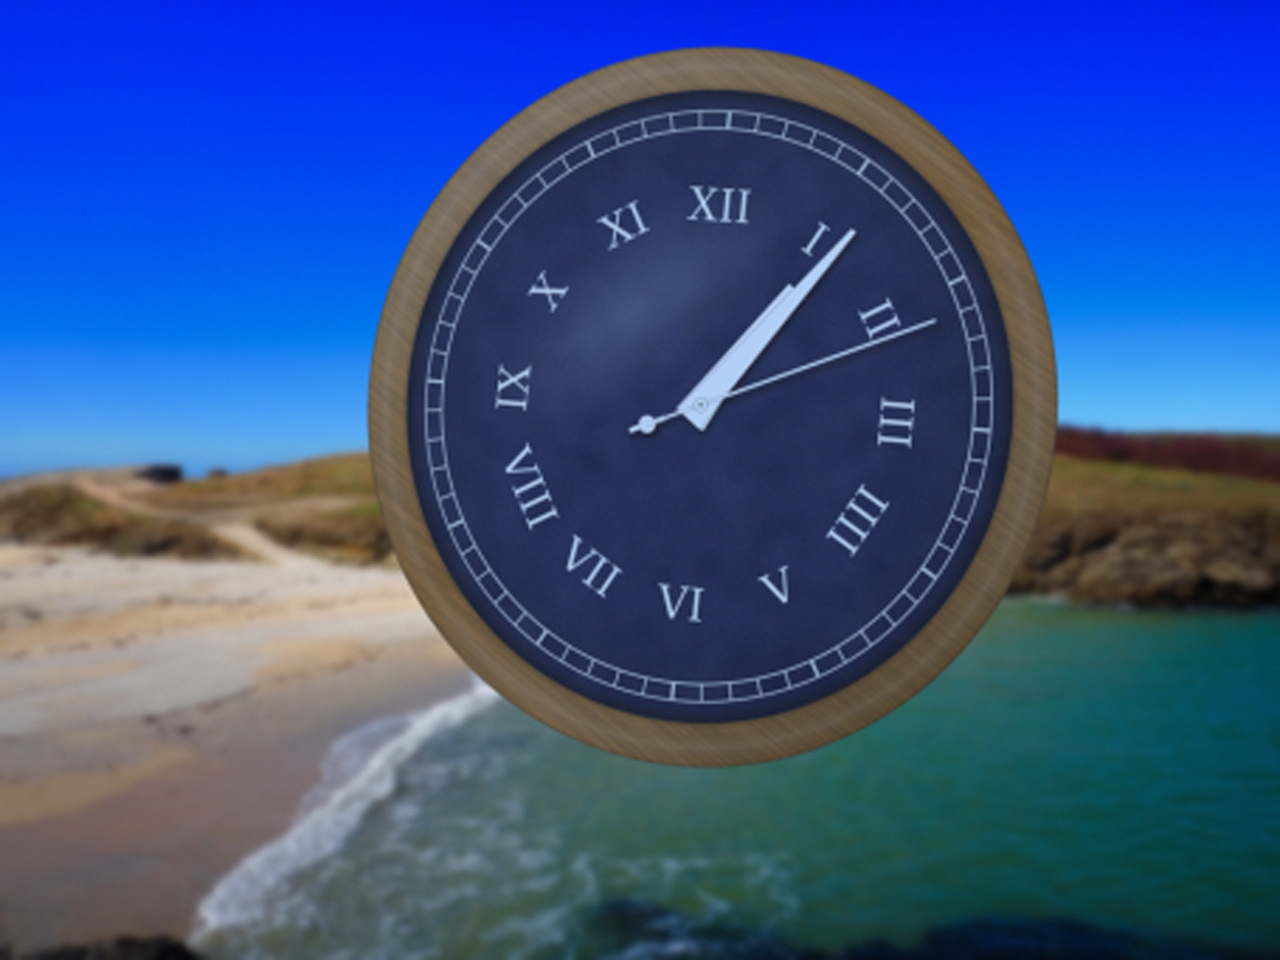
1:06:11
